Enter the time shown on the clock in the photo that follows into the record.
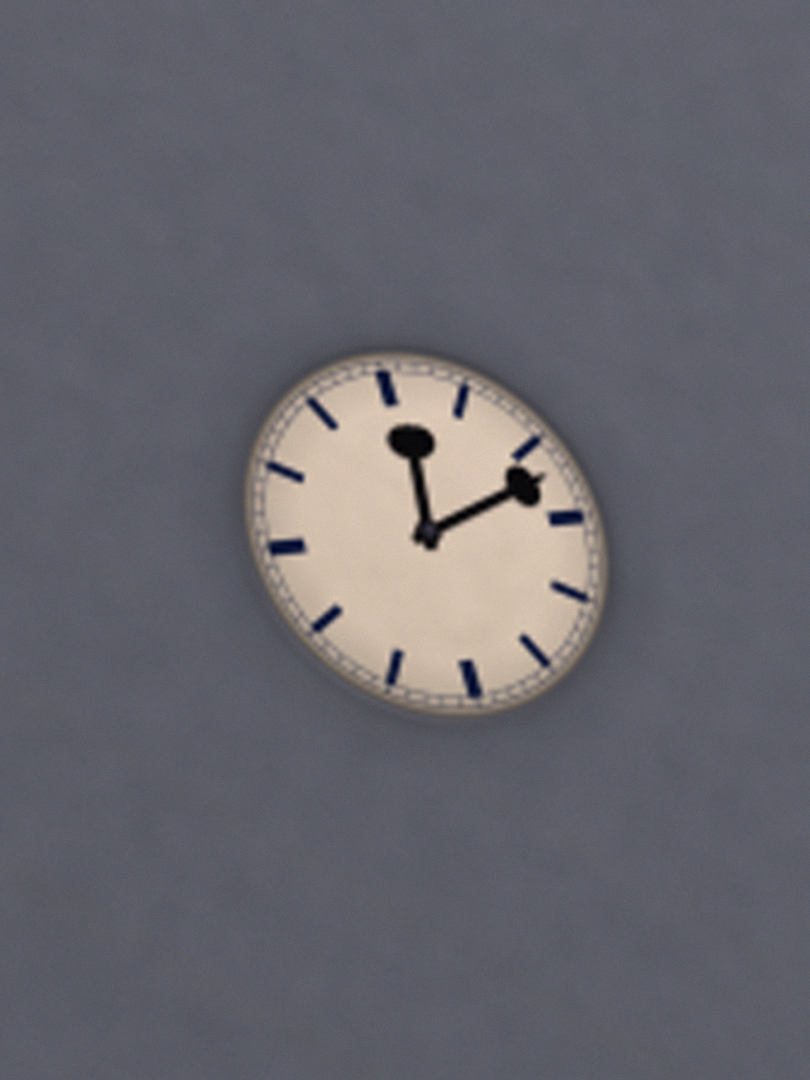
12:12
